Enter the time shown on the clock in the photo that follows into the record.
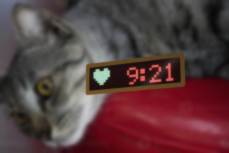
9:21
